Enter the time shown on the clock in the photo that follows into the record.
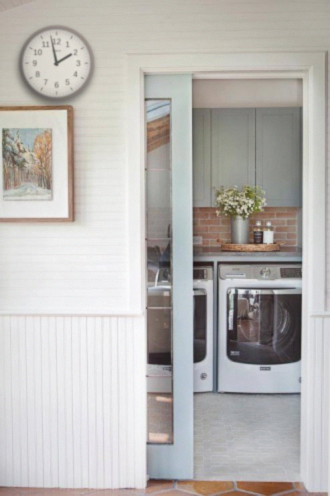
1:58
